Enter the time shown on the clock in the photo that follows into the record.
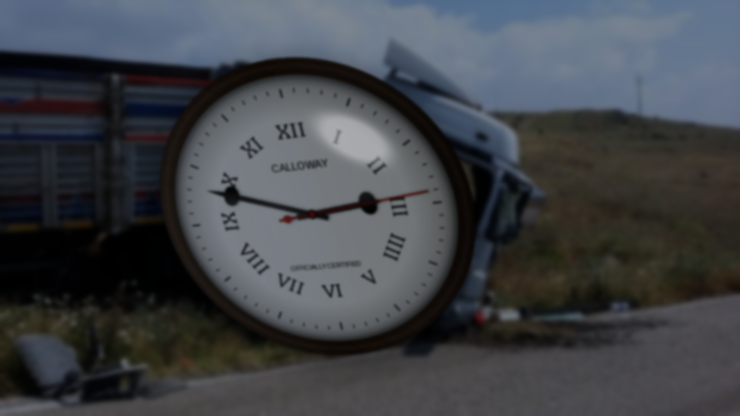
2:48:14
